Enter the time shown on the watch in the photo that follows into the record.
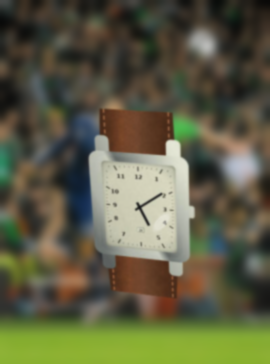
5:09
